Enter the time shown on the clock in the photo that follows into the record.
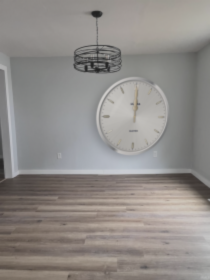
12:00
